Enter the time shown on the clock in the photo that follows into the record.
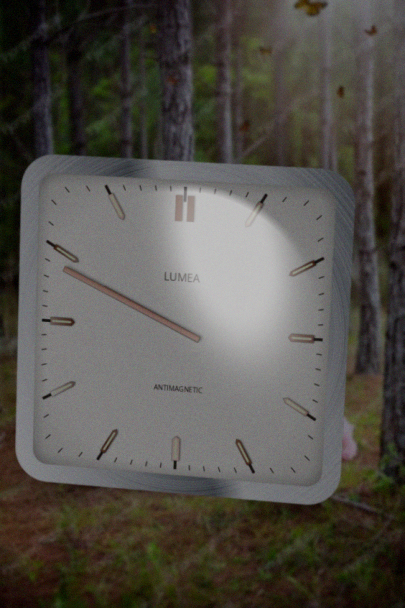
9:49
